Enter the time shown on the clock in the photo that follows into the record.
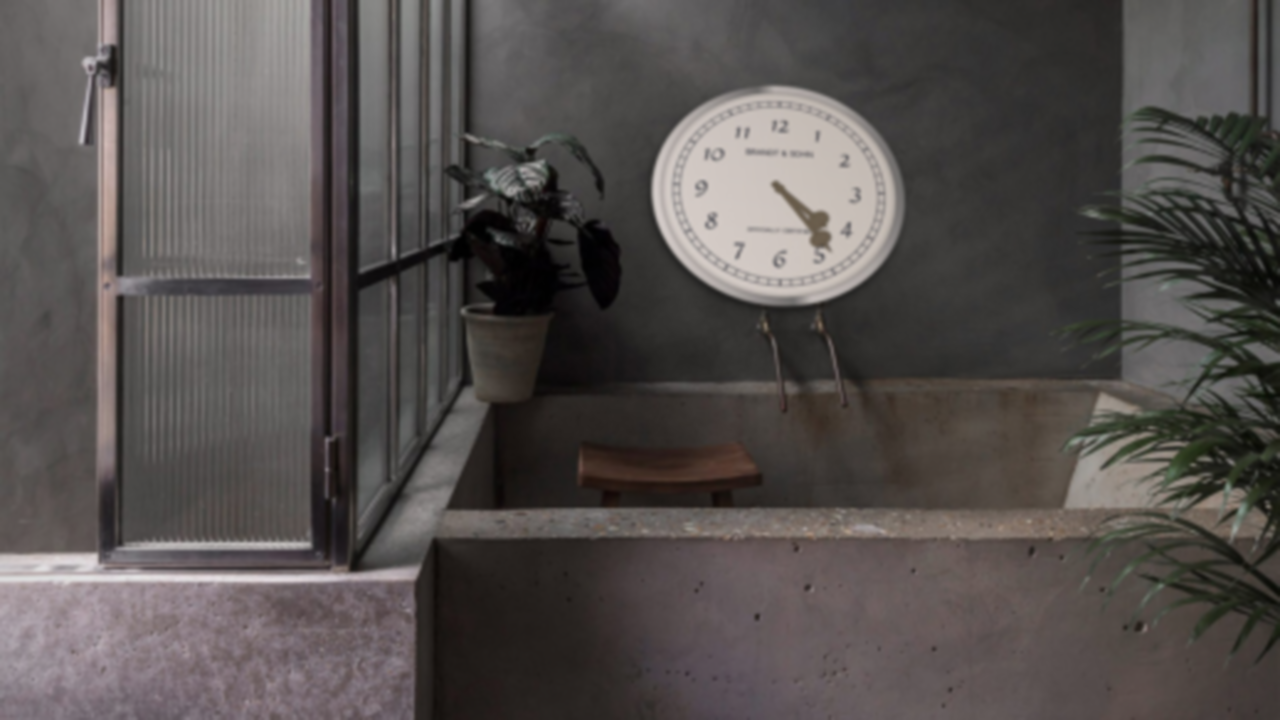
4:24
